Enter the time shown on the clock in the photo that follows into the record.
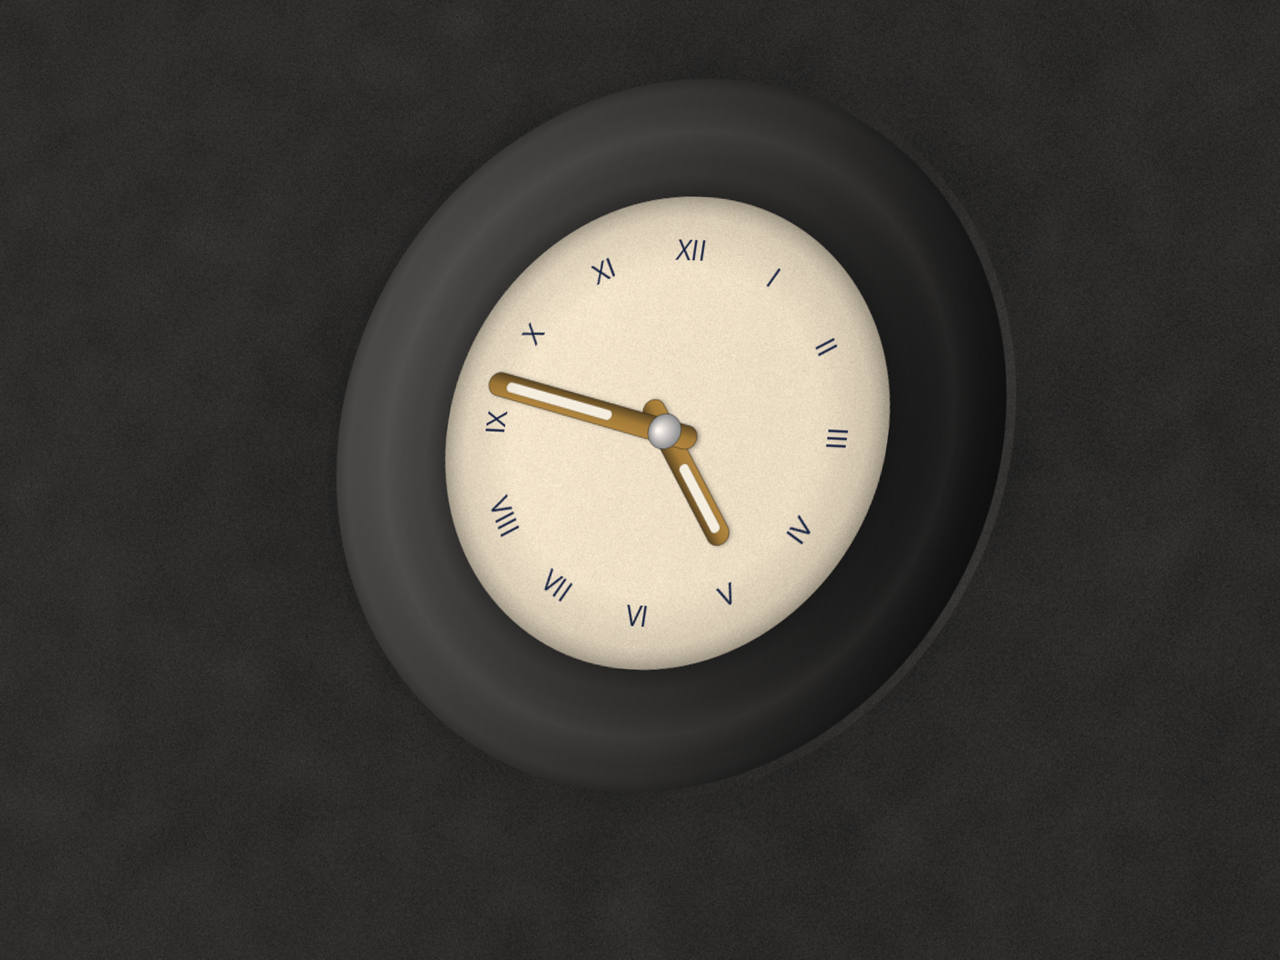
4:47
